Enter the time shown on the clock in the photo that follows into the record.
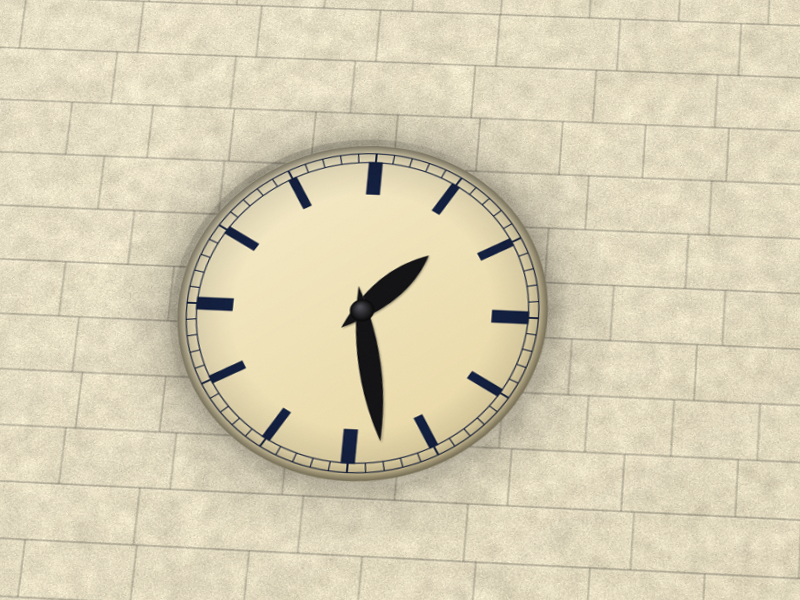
1:28
